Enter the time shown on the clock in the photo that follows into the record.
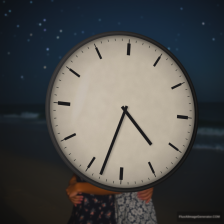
4:33
